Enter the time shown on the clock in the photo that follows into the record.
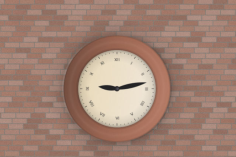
9:13
